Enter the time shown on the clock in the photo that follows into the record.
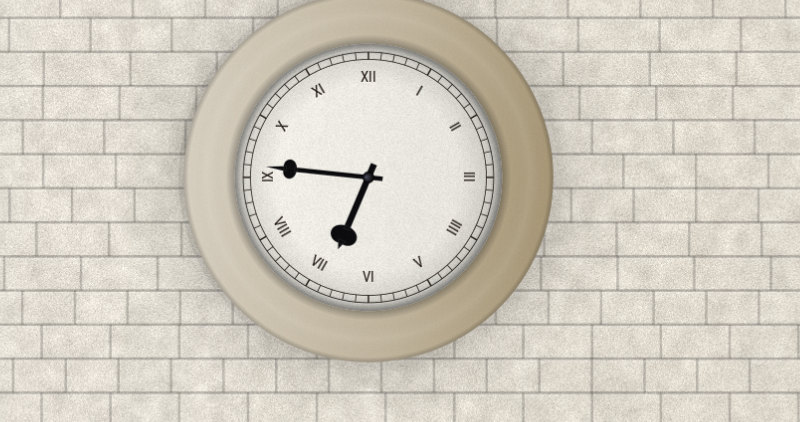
6:46
